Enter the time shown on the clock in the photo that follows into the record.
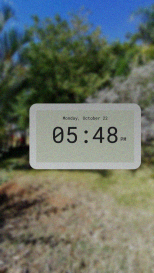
5:48
